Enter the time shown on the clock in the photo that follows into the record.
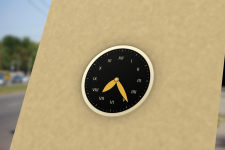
7:24
